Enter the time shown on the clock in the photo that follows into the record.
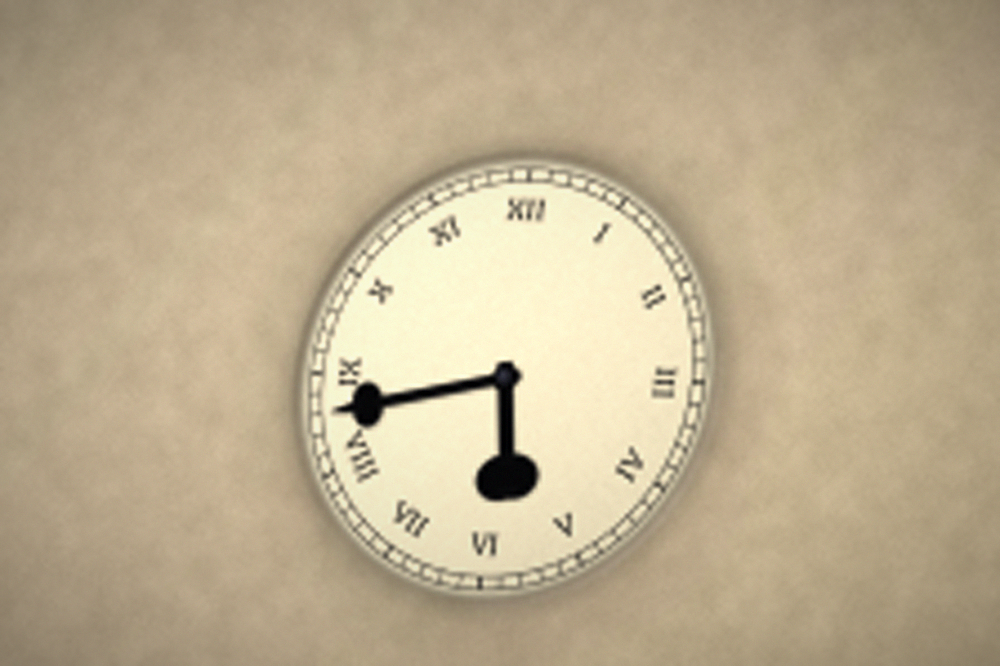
5:43
